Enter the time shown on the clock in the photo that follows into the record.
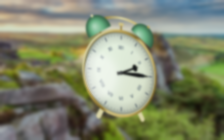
2:15
